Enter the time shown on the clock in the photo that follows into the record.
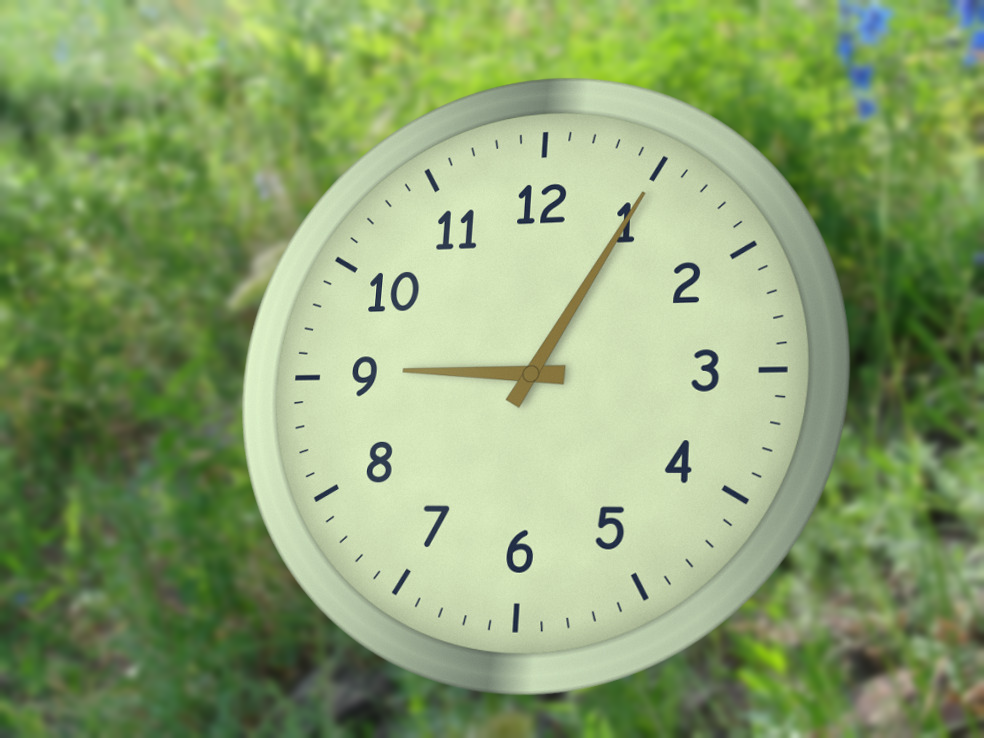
9:05
